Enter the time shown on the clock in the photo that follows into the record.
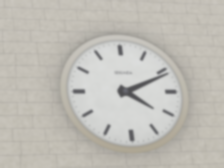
4:11
